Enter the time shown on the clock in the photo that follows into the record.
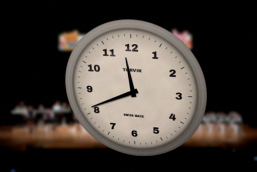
11:41
